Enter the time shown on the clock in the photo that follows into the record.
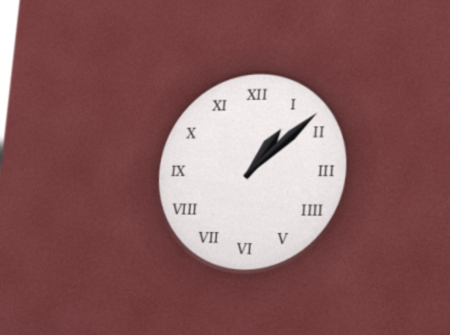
1:08
